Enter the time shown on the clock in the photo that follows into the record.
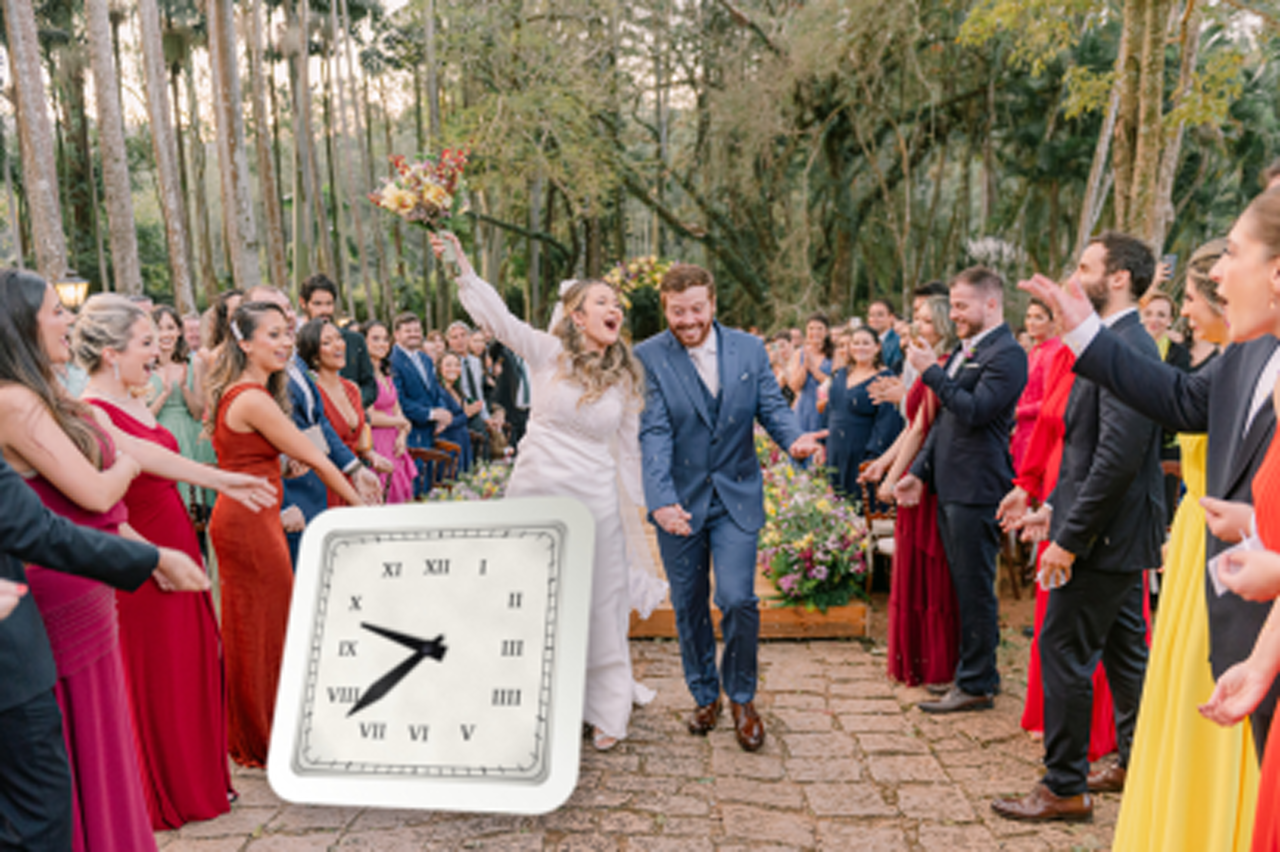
9:38
